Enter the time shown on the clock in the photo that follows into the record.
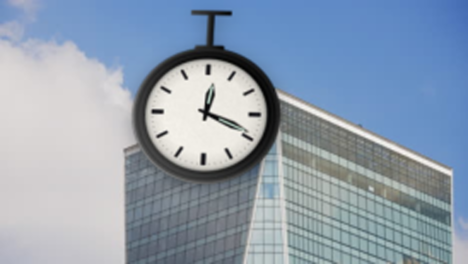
12:19
